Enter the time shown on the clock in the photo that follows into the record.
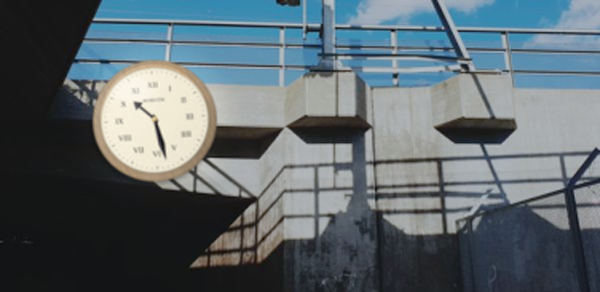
10:28
